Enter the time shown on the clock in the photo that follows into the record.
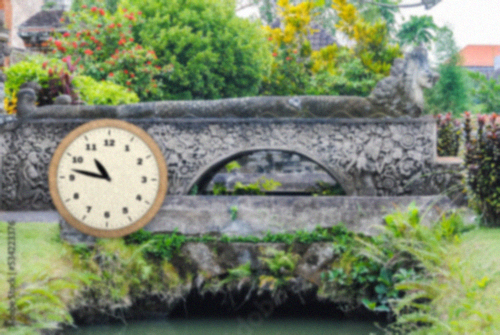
10:47
